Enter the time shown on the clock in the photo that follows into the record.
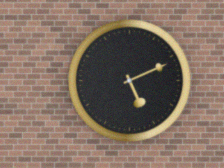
5:11
